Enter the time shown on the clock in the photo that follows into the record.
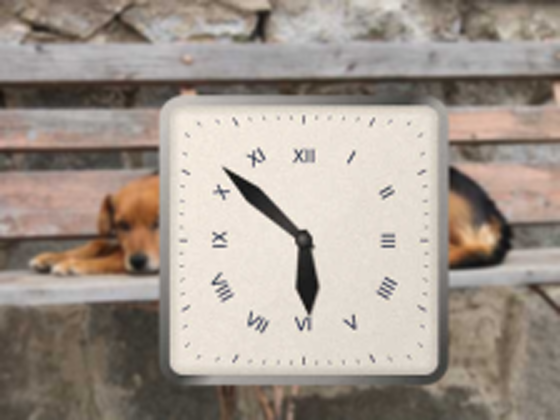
5:52
